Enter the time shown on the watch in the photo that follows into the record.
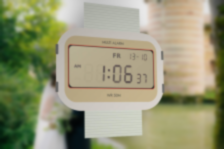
1:06:37
